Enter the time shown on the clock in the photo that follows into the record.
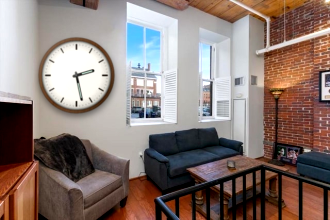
2:28
